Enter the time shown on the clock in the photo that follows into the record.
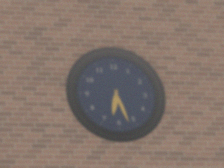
6:27
